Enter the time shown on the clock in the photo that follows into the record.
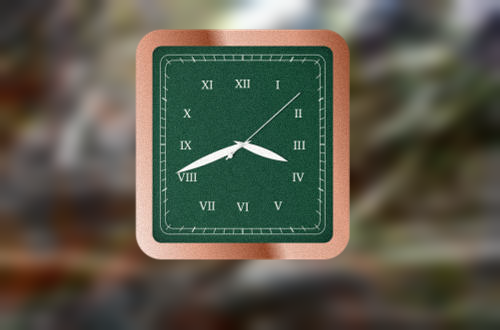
3:41:08
